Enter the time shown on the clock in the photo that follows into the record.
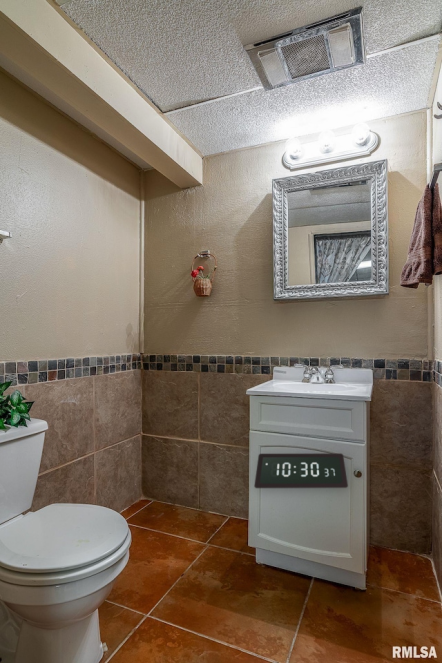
10:30:37
